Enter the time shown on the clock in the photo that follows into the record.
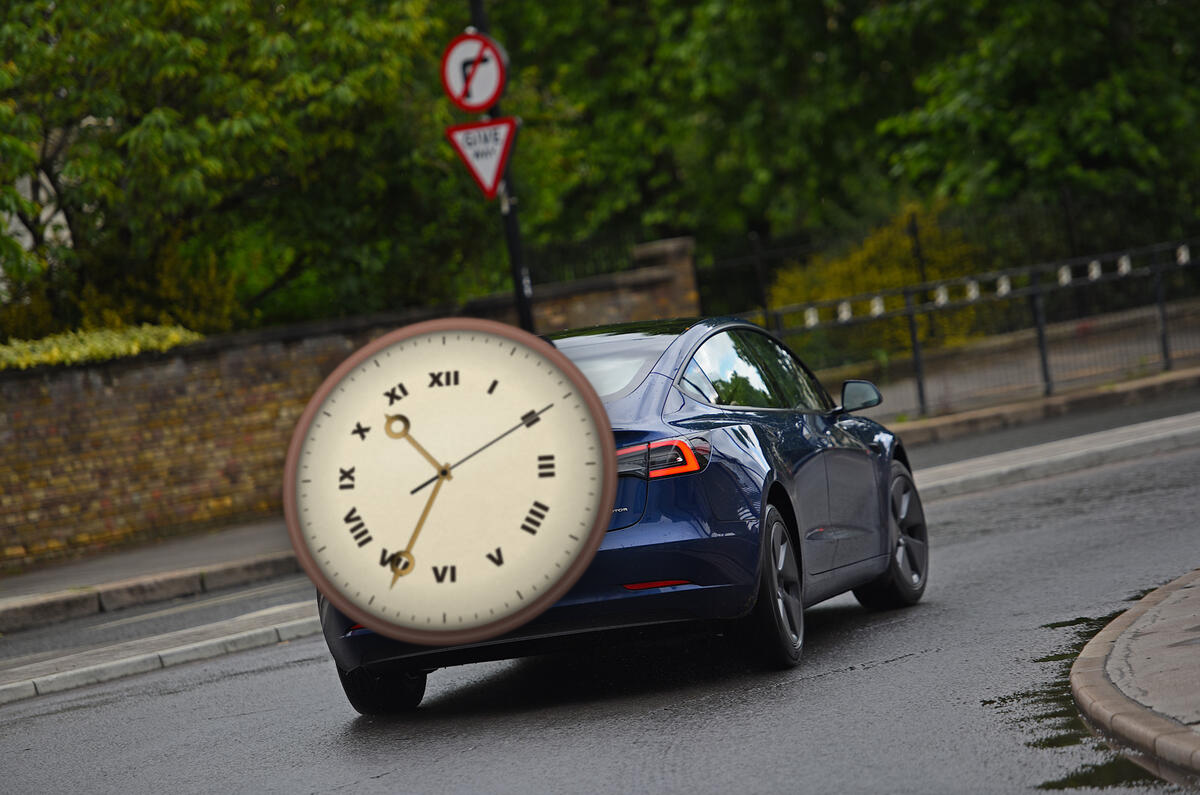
10:34:10
